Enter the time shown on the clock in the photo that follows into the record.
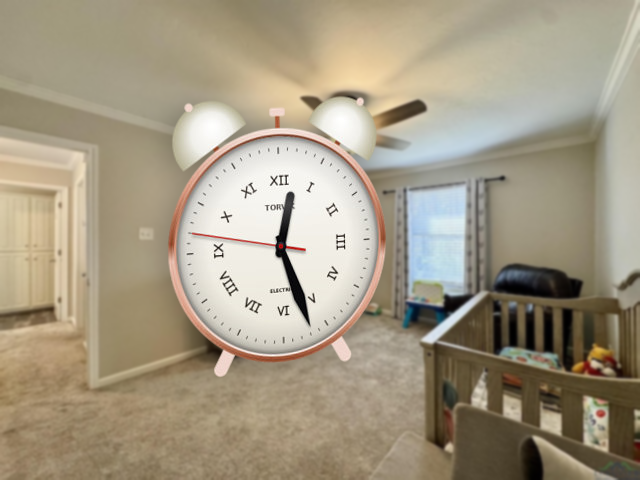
12:26:47
